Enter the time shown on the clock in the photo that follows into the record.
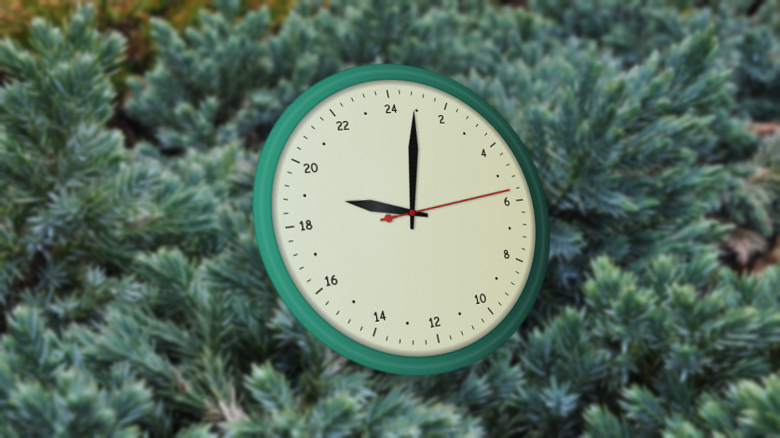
19:02:14
